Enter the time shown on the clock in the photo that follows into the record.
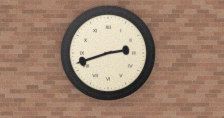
2:42
